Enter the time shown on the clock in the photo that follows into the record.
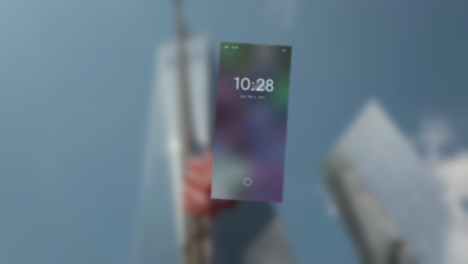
10:28
